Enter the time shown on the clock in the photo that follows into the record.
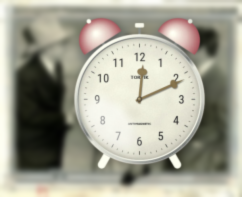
12:11
